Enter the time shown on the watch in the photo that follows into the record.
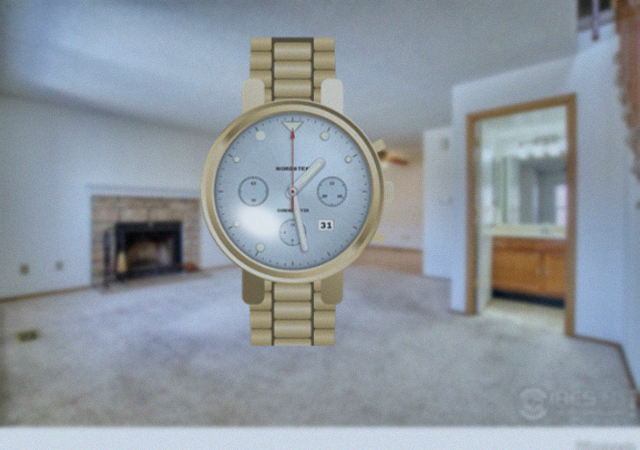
1:28
